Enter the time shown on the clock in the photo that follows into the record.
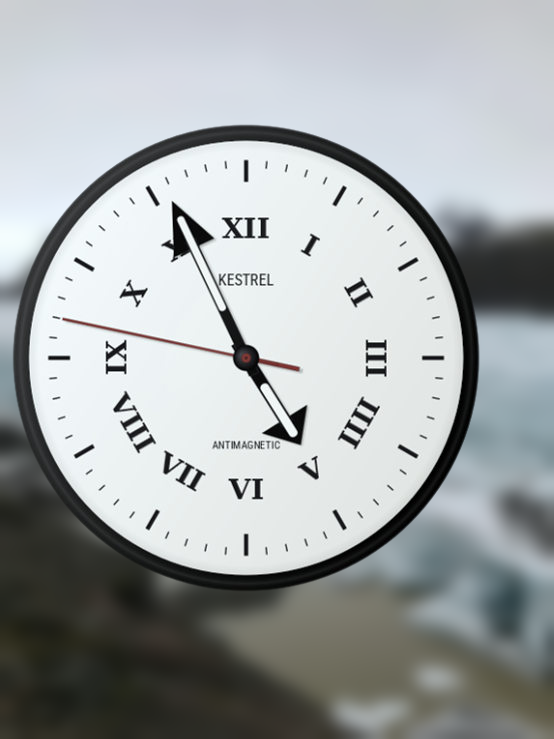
4:55:47
